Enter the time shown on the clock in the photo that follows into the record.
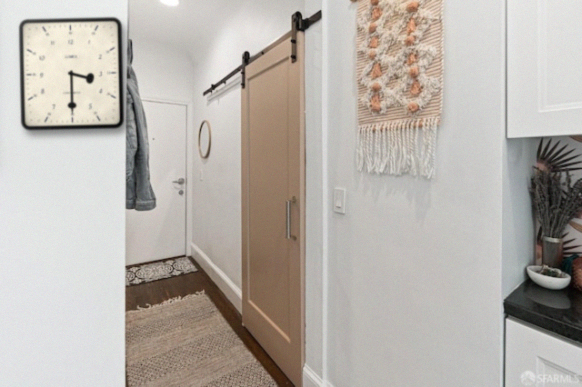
3:30
